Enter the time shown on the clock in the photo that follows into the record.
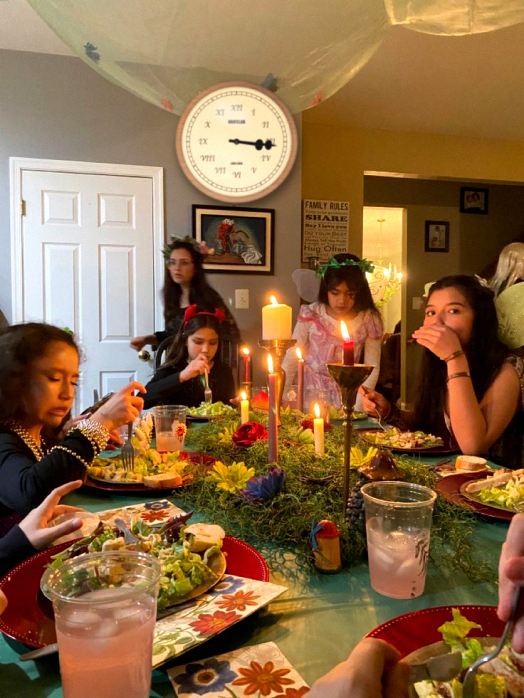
3:16
